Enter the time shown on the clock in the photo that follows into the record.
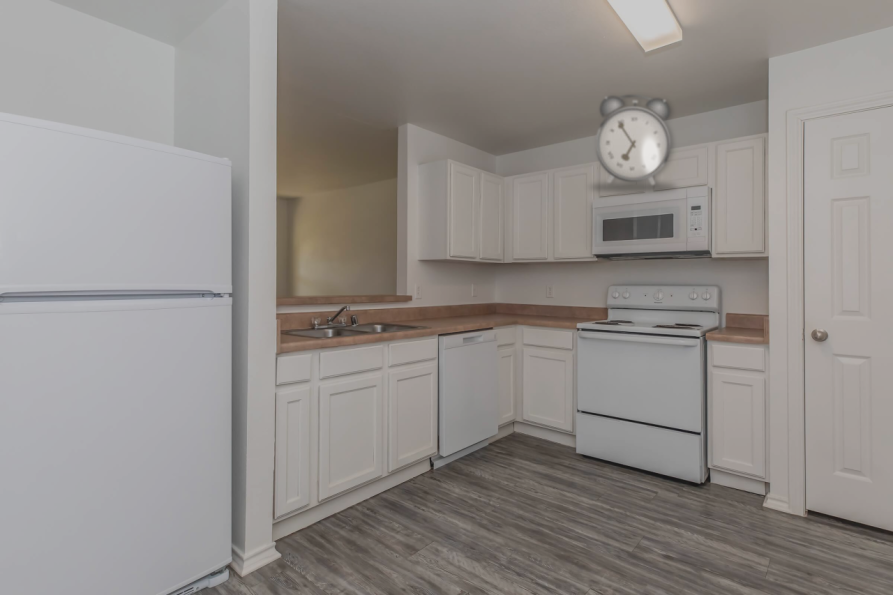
6:54
